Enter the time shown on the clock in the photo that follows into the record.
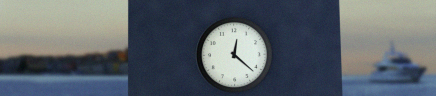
12:22
